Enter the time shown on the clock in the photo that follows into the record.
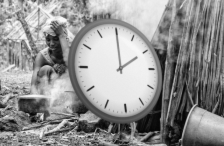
2:00
